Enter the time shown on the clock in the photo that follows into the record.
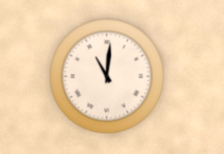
11:01
